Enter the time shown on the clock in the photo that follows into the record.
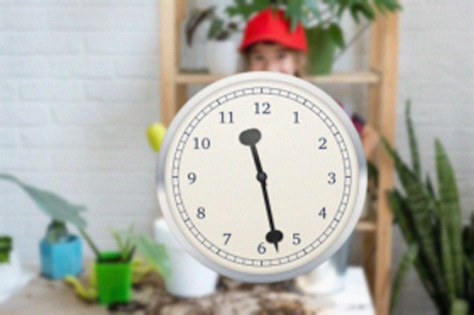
11:28
